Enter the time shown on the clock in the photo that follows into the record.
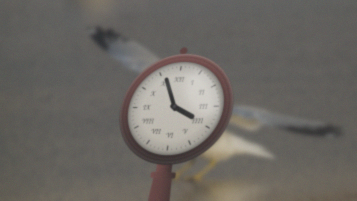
3:56
